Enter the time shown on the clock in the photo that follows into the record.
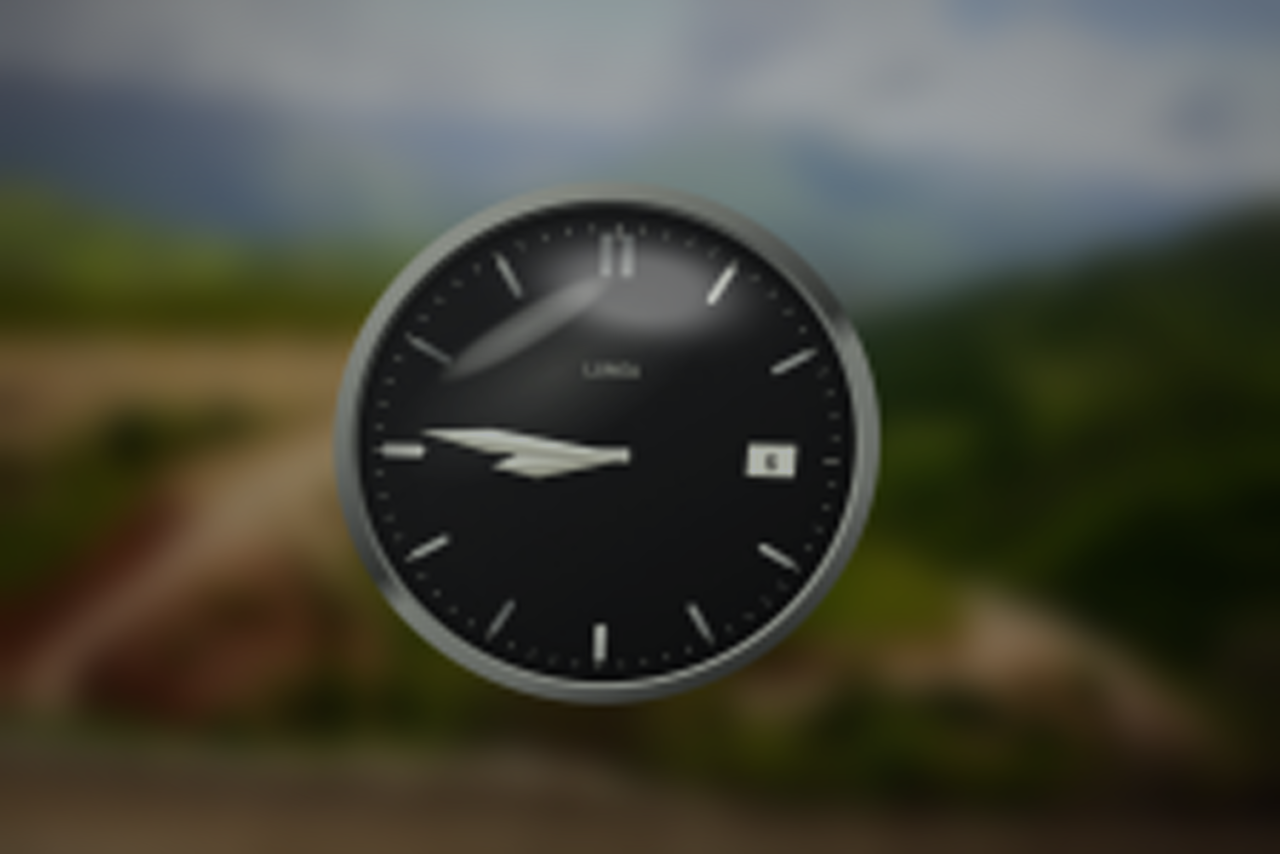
8:46
